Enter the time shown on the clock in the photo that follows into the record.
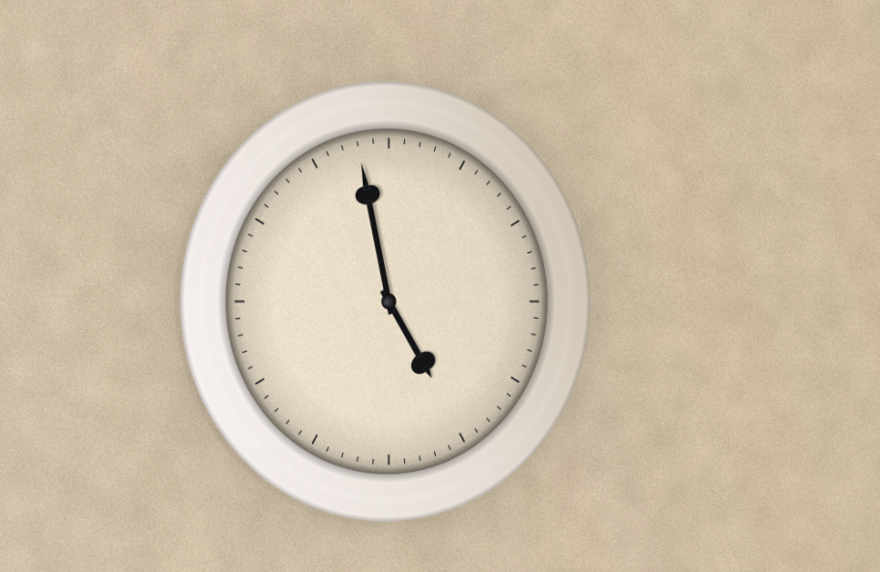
4:58
